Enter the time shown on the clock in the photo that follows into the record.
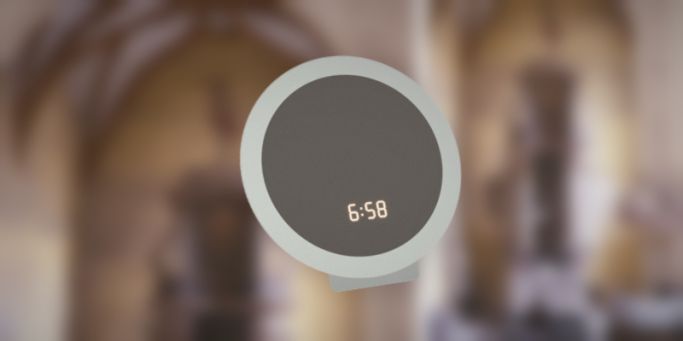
6:58
